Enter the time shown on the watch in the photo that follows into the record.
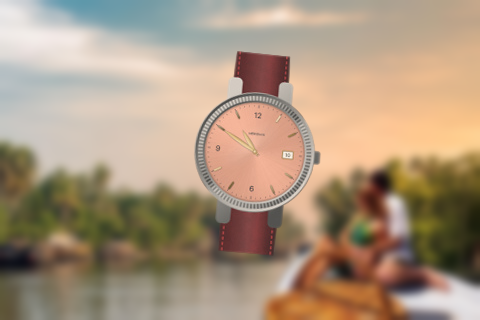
10:50
